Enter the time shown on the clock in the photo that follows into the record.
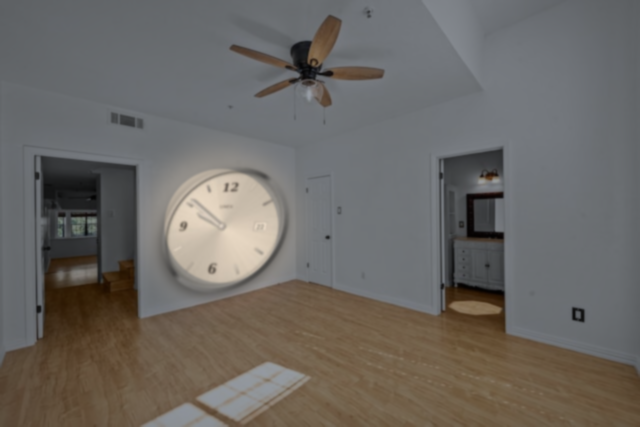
9:51
